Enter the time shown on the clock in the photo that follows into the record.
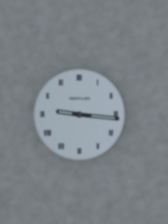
9:16
